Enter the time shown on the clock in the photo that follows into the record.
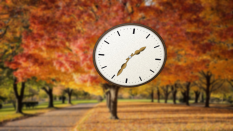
1:34
